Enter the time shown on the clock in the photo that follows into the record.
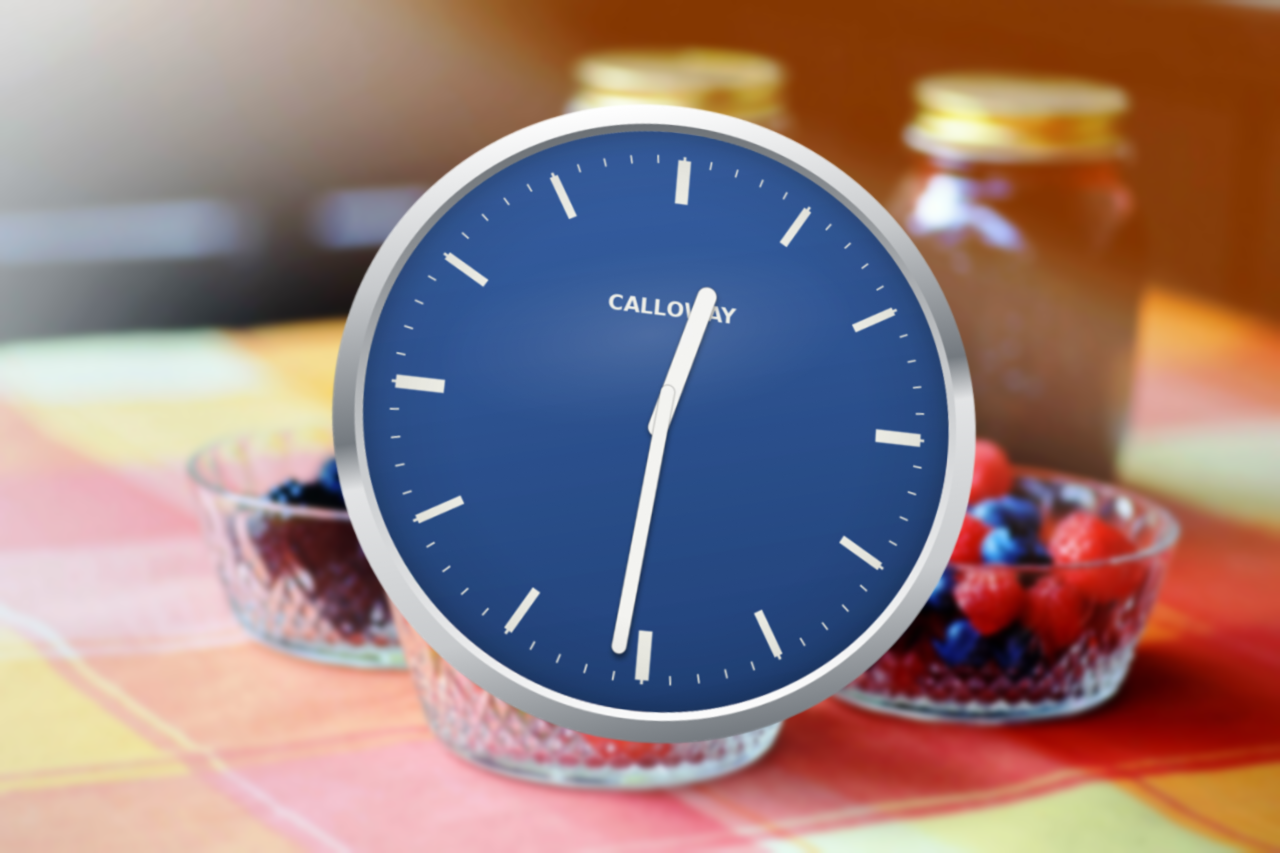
12:31
